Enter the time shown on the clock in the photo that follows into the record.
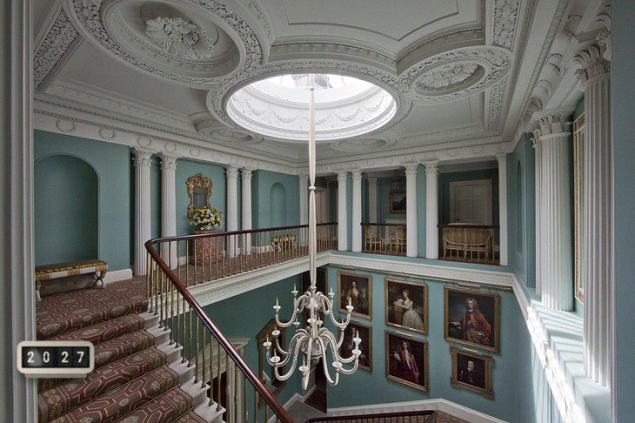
20:27
